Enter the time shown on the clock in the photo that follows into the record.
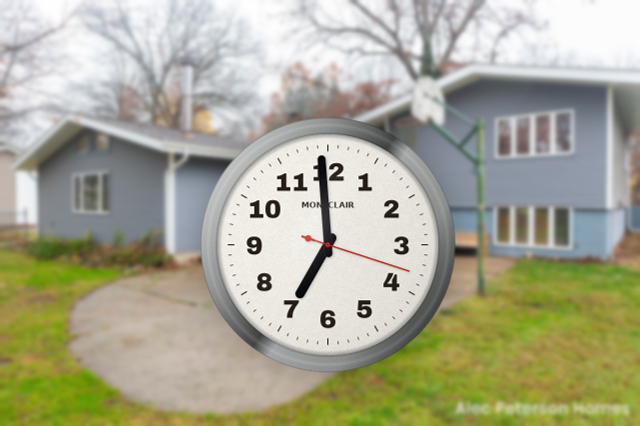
6:59:18
